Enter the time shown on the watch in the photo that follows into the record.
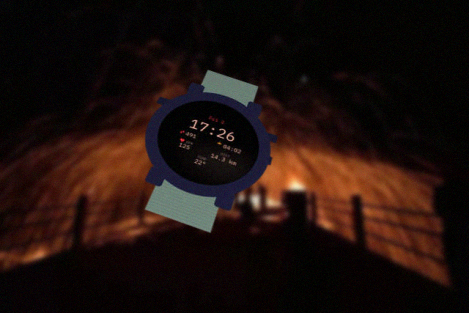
17:26
